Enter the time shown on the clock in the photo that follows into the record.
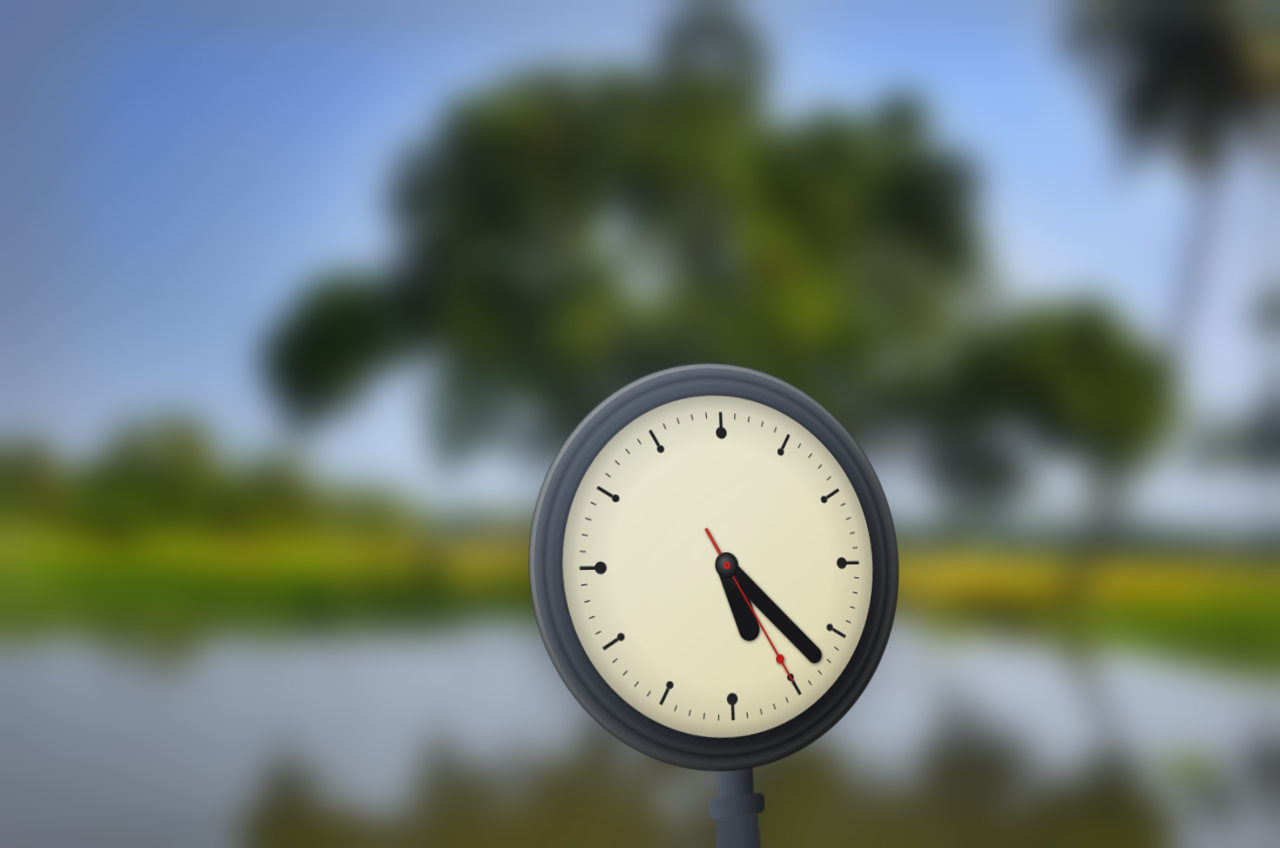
5:22:25
